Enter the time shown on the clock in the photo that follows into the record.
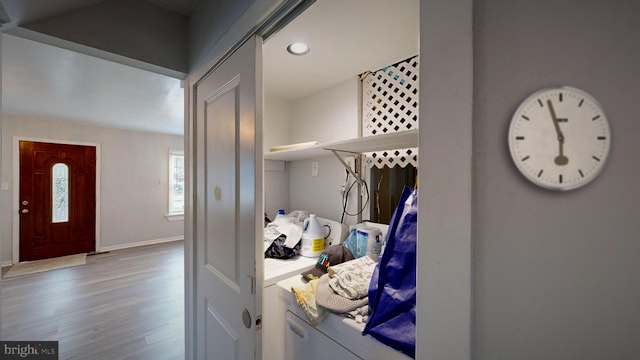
5:57
